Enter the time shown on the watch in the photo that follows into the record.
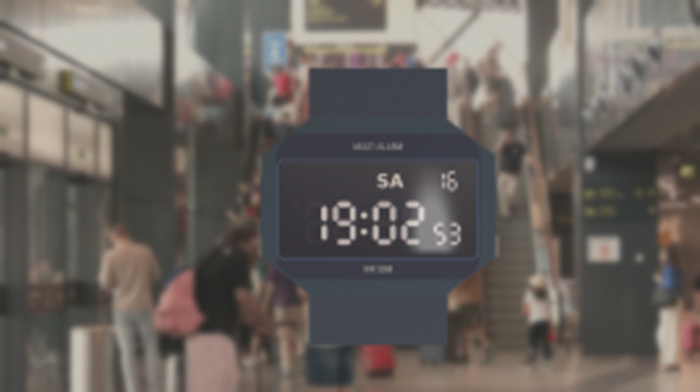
19:02:53
